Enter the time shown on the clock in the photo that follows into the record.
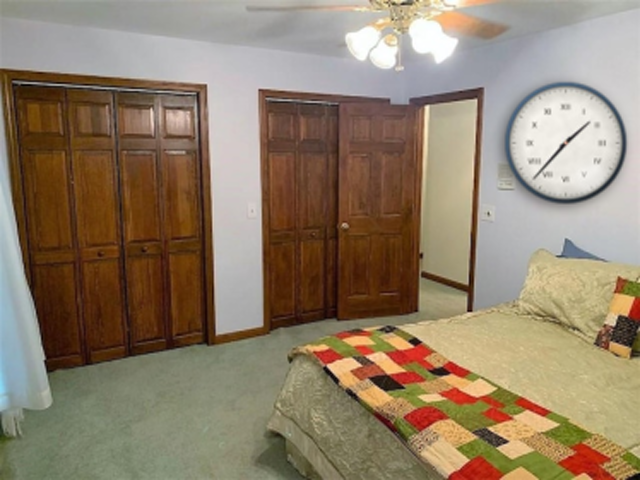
1:37
